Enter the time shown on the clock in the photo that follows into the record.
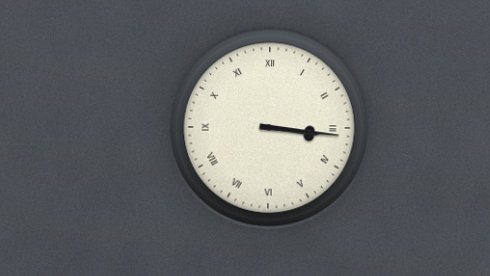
3:16
